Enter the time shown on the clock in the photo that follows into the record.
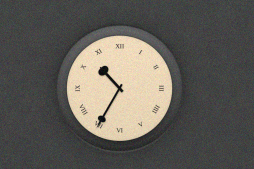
10:35
